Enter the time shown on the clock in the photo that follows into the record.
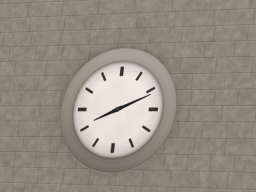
8:11
